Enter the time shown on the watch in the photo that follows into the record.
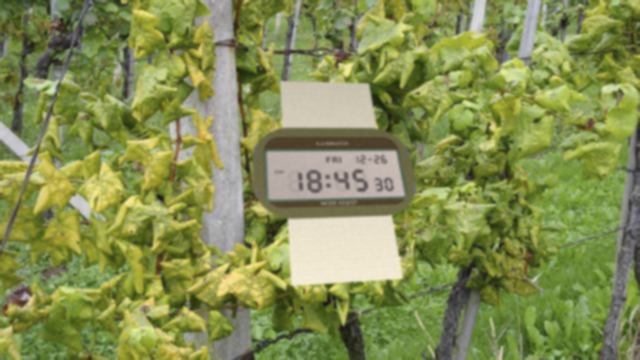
18:45:30
